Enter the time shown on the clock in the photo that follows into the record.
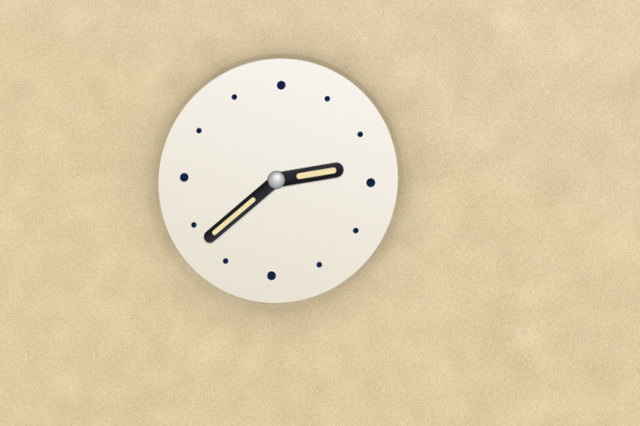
2:38
